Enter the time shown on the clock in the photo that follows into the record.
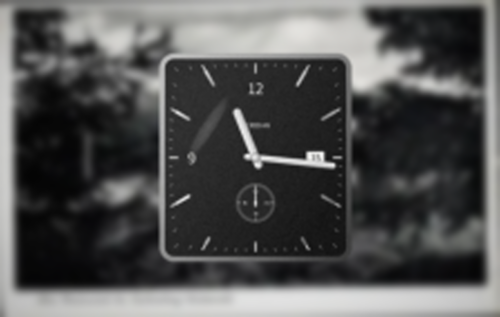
11:16
